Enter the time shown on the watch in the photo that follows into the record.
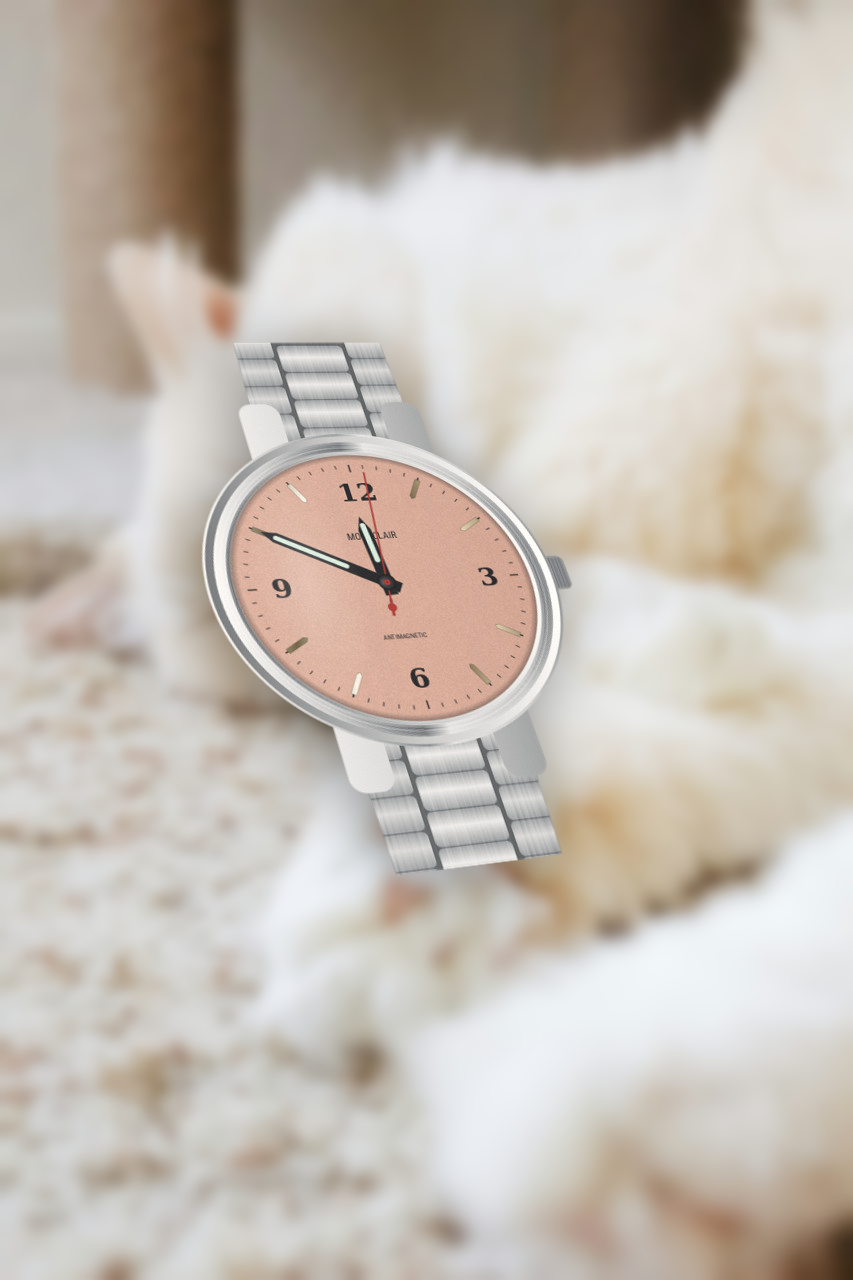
11:50:01
